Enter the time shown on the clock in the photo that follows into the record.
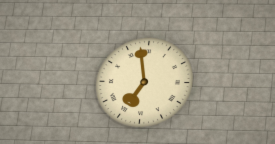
6:58
